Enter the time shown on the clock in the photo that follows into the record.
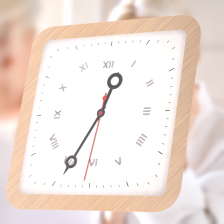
12:34:31
